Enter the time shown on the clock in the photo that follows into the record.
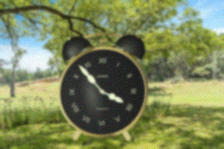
3:53
